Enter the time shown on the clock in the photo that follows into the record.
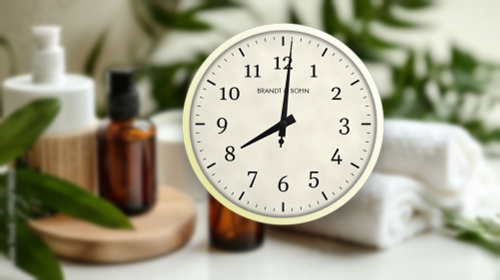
8:01:01
